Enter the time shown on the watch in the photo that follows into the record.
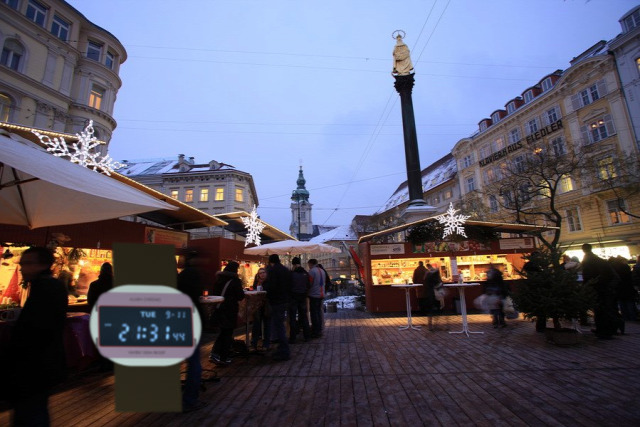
21:31
